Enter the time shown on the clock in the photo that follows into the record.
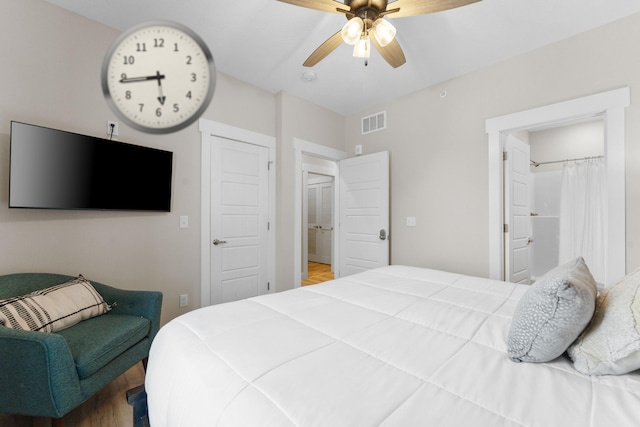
5:44
